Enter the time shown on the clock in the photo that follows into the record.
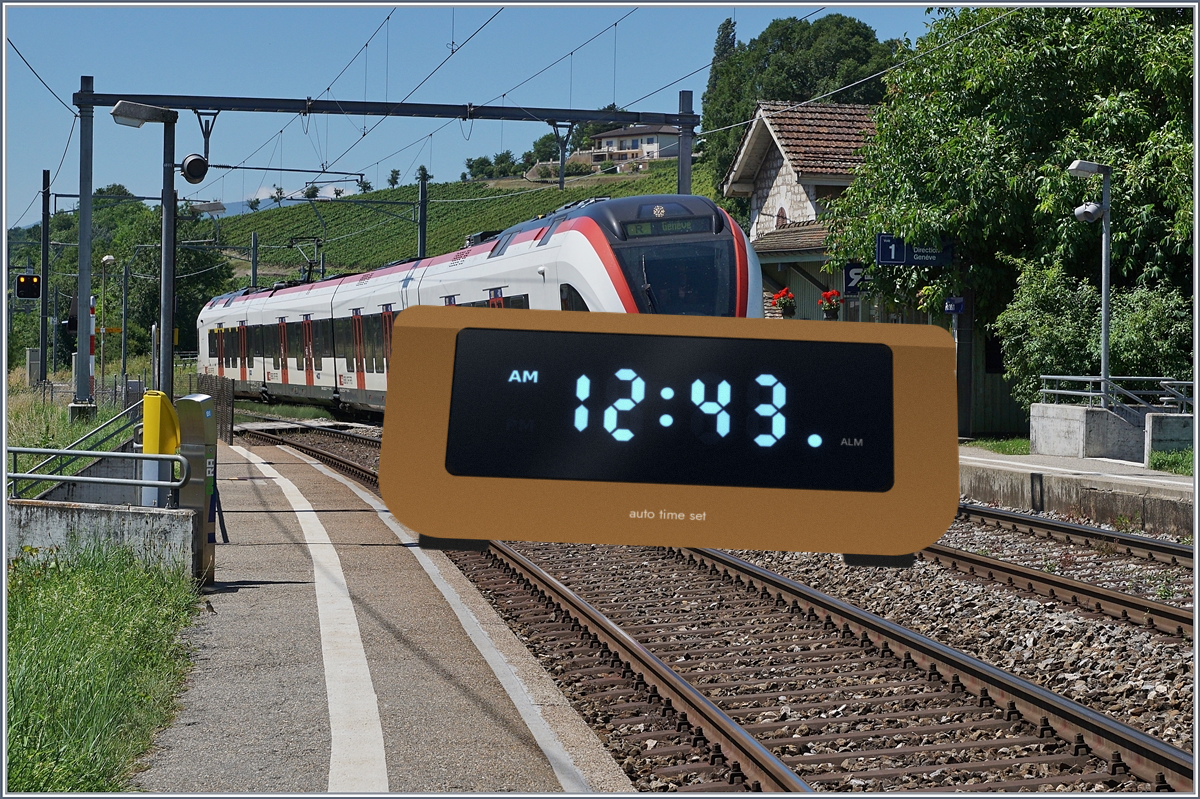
12:43
